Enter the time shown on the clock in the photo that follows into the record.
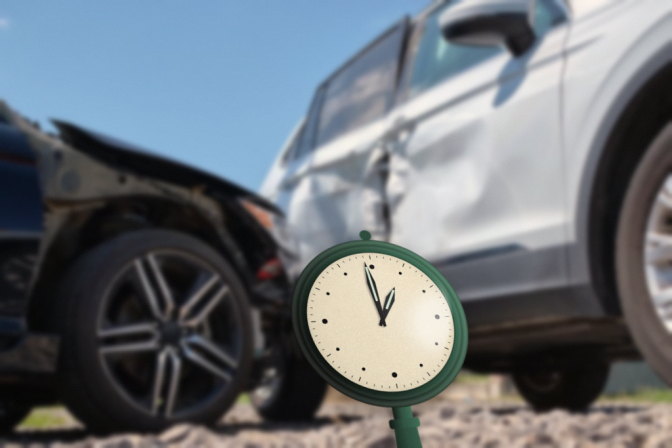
12:59
